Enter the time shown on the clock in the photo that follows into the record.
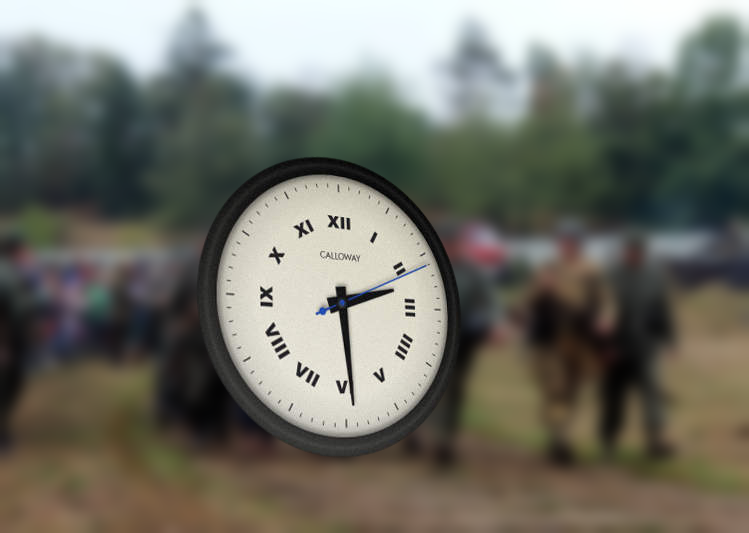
2:29:11
